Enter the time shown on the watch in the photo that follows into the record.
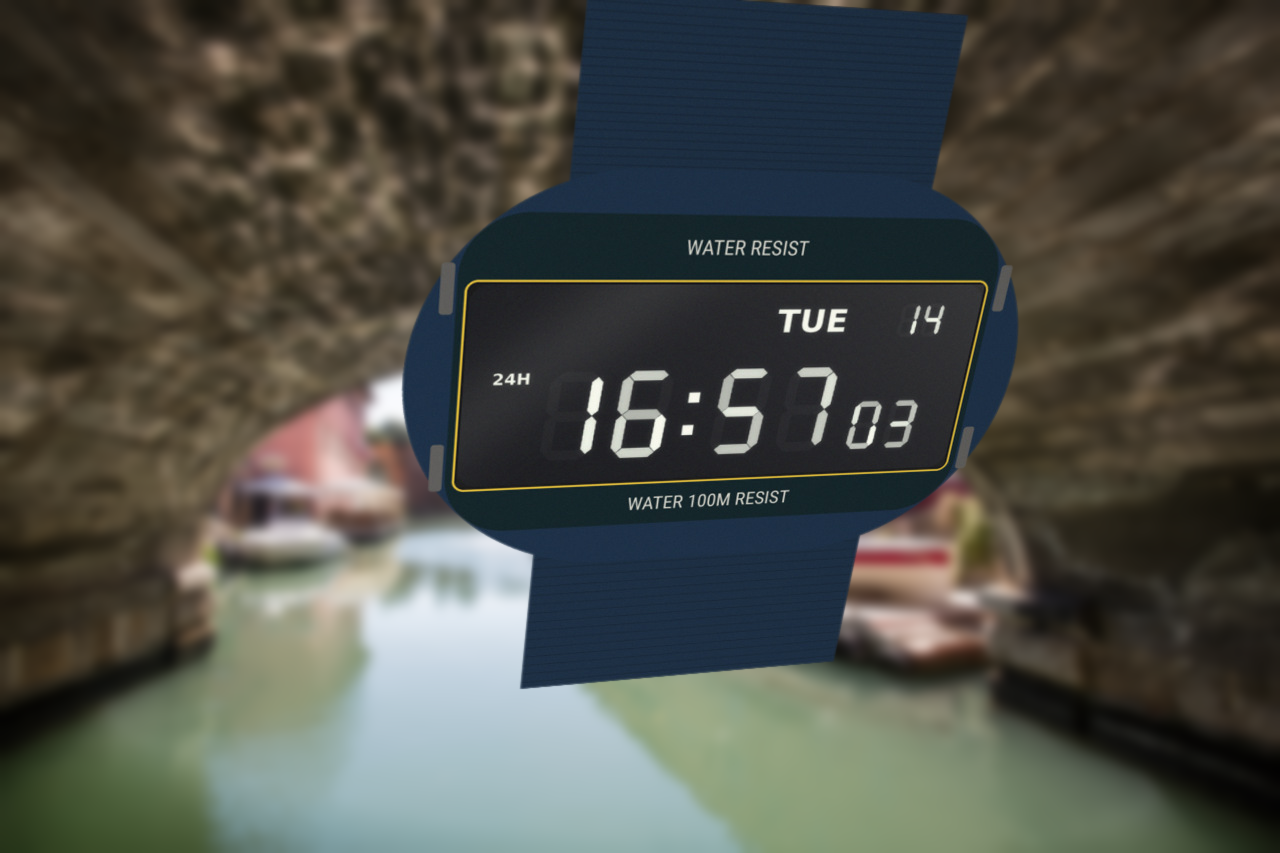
16:57:03
